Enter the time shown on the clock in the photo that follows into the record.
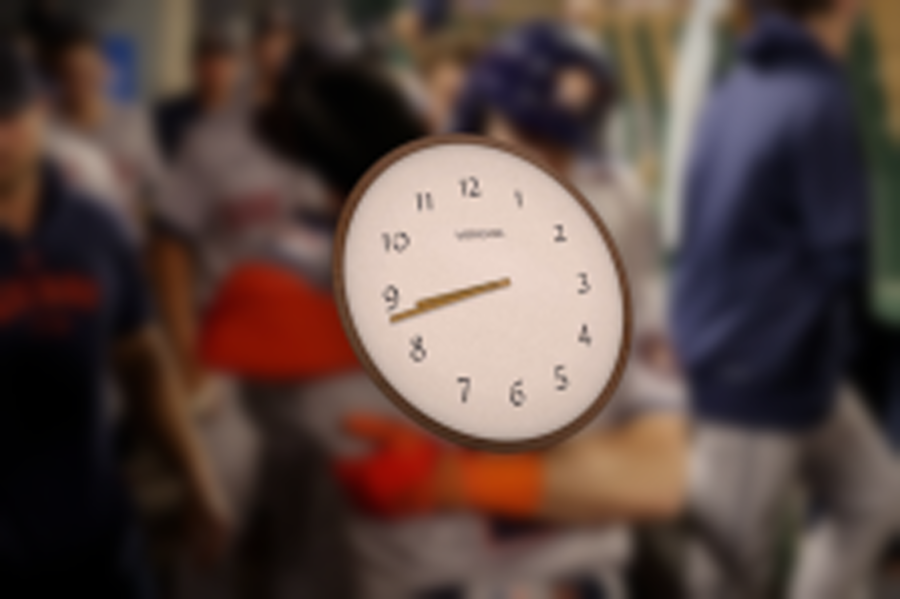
8:43
